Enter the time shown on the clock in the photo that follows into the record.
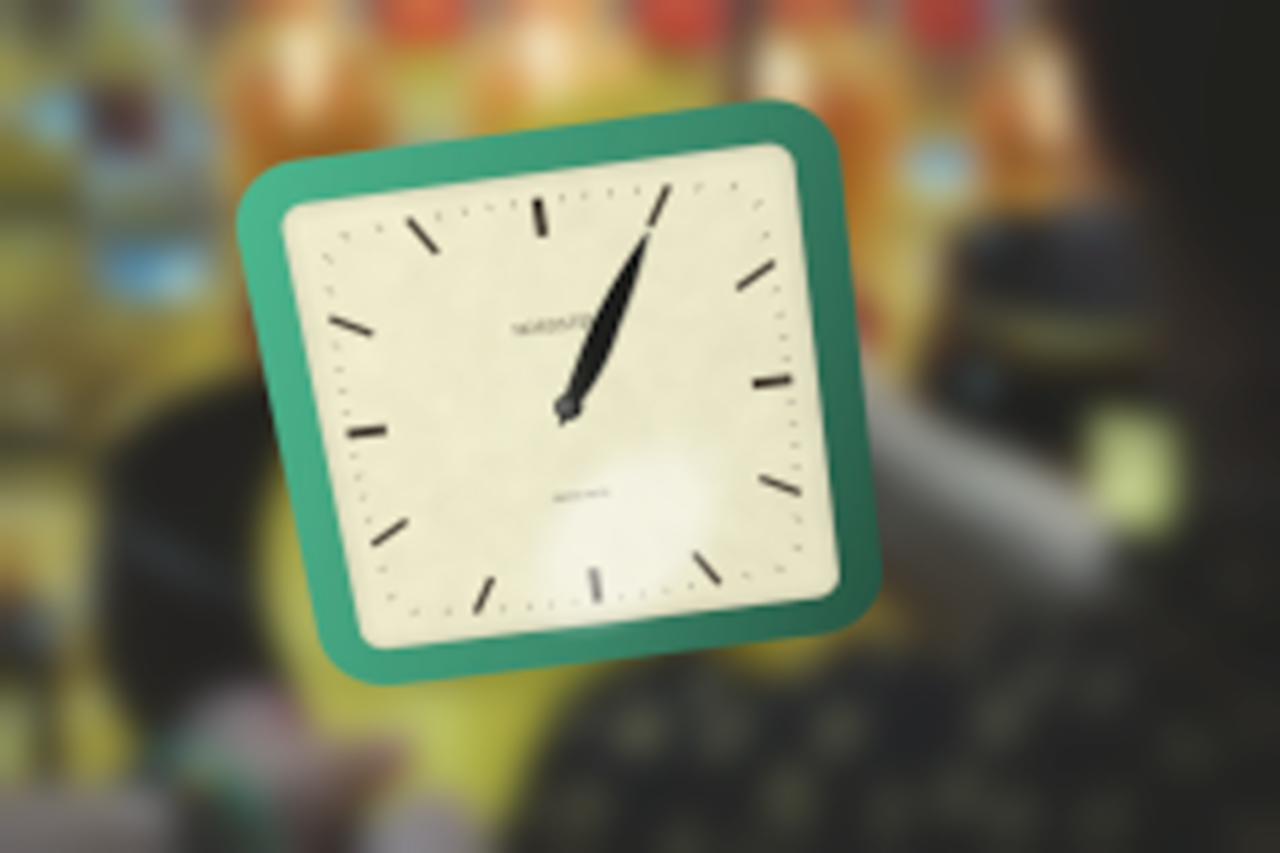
1:05
